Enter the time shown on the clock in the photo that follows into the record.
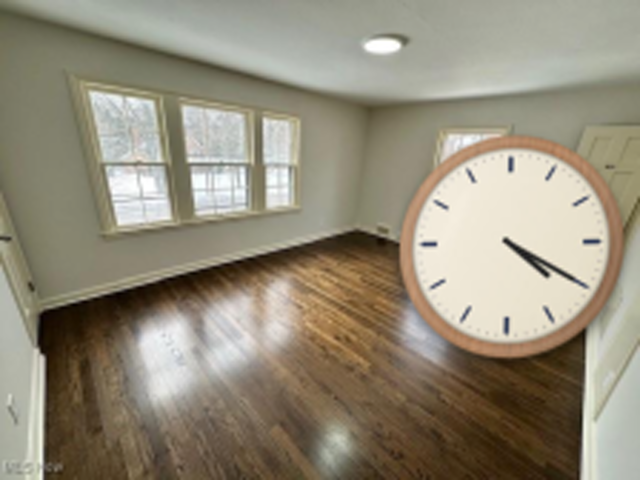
4:20
